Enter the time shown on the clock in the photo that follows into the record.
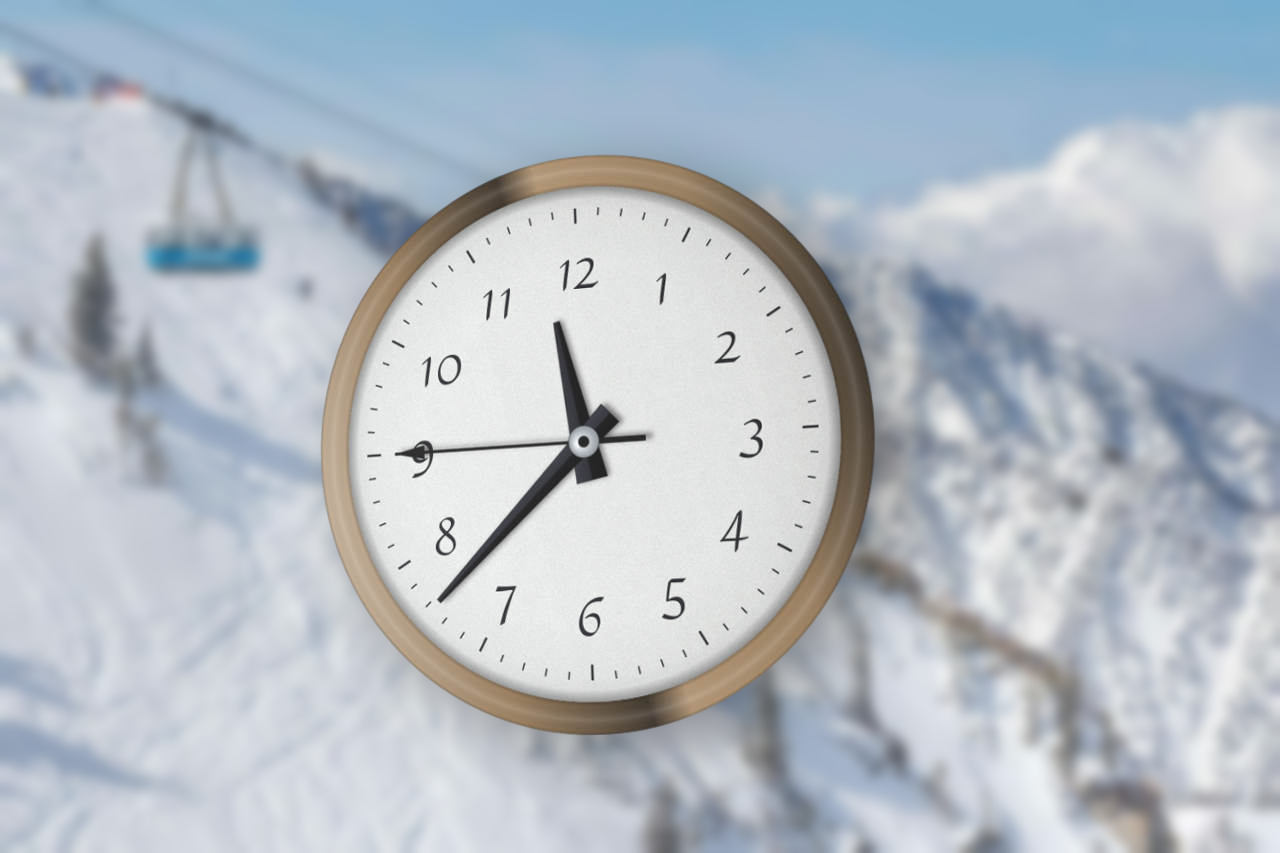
11:37:45
